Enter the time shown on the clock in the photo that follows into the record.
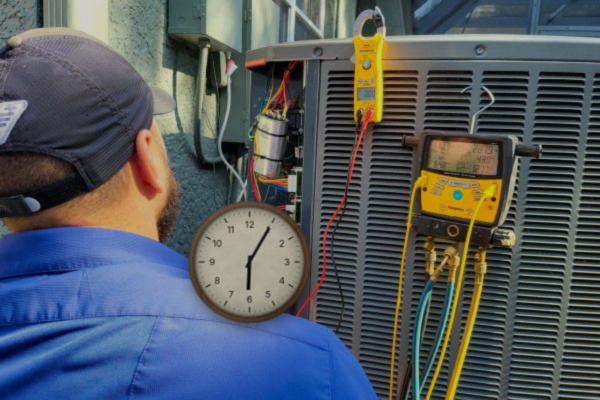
6:05
